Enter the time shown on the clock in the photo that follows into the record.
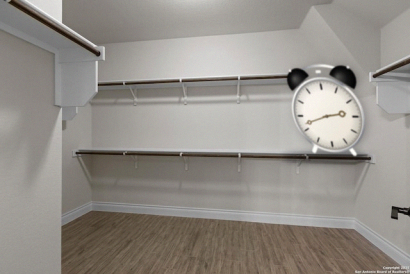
2:42
